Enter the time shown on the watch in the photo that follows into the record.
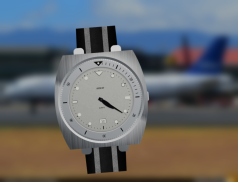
4:21
